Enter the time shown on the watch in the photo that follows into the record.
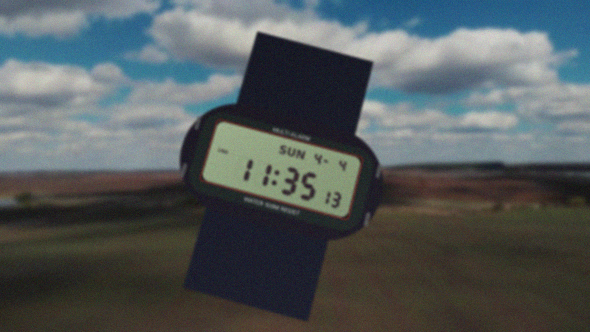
11:35:13
